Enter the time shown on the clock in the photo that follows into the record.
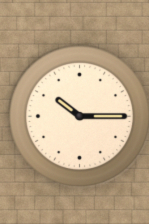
10:15
